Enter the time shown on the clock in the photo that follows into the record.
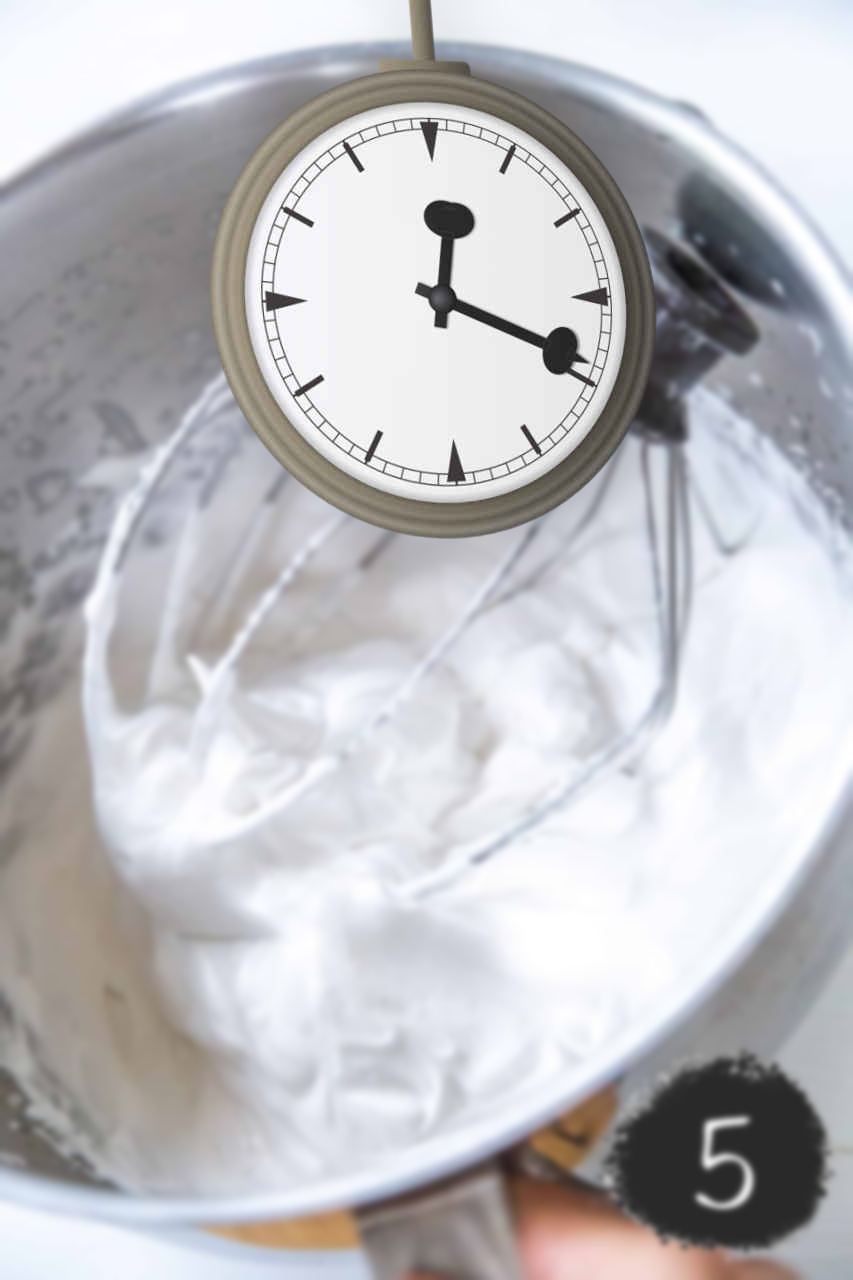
12:19
